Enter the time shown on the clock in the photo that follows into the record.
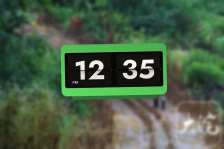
12:35
